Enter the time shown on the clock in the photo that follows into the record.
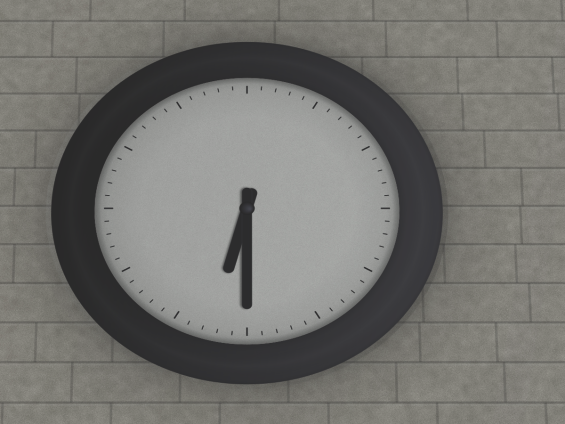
6:30
